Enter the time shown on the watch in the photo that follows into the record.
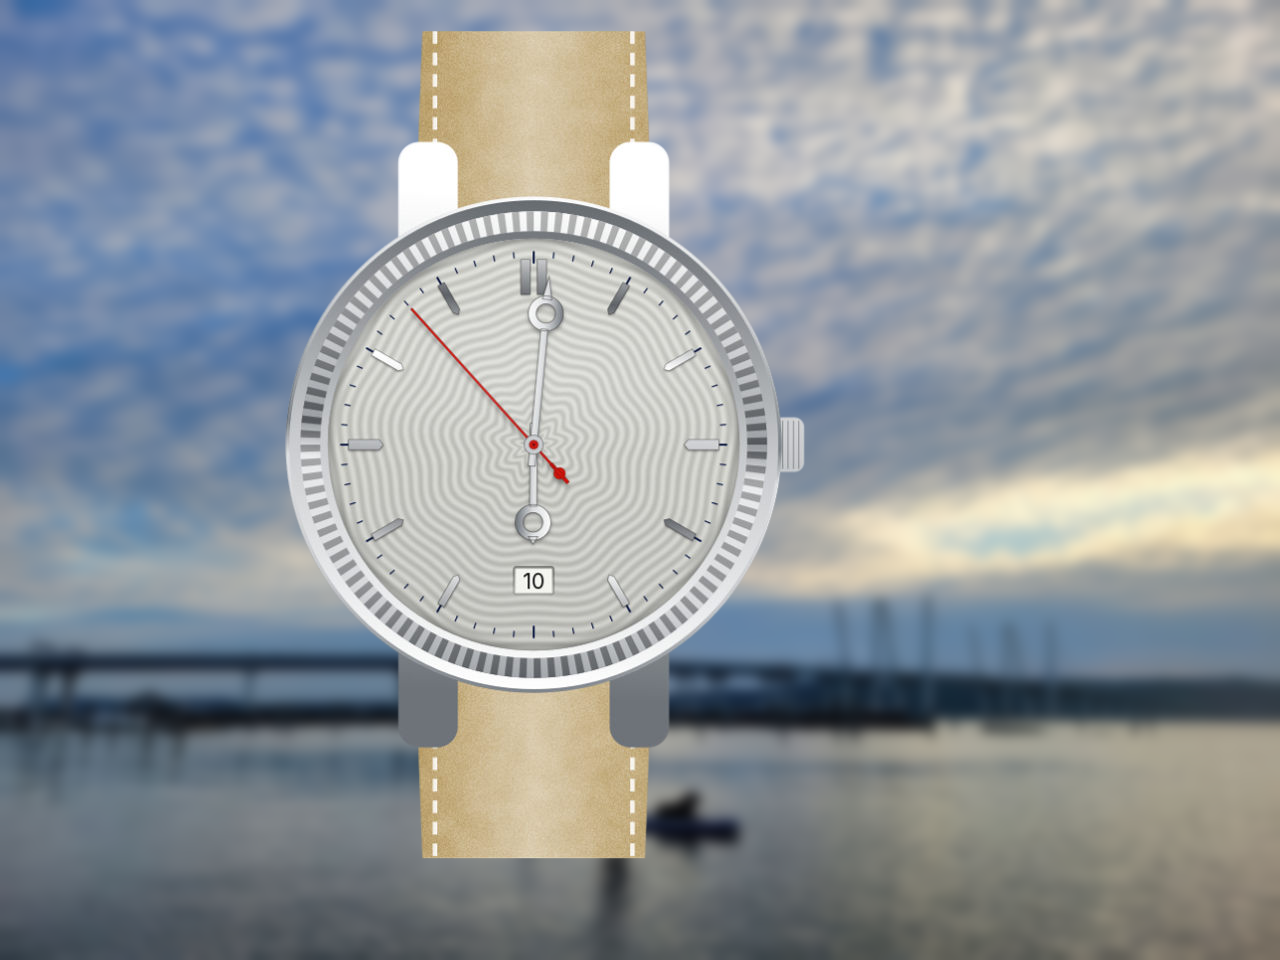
6:00:53
